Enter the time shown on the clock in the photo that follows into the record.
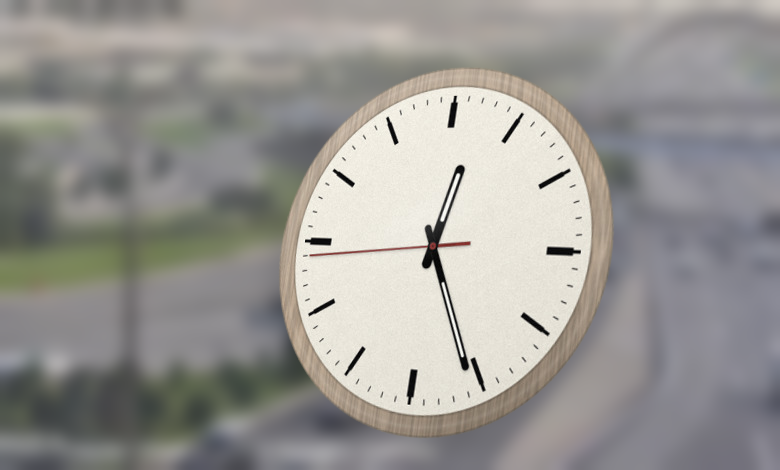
12:25:44
